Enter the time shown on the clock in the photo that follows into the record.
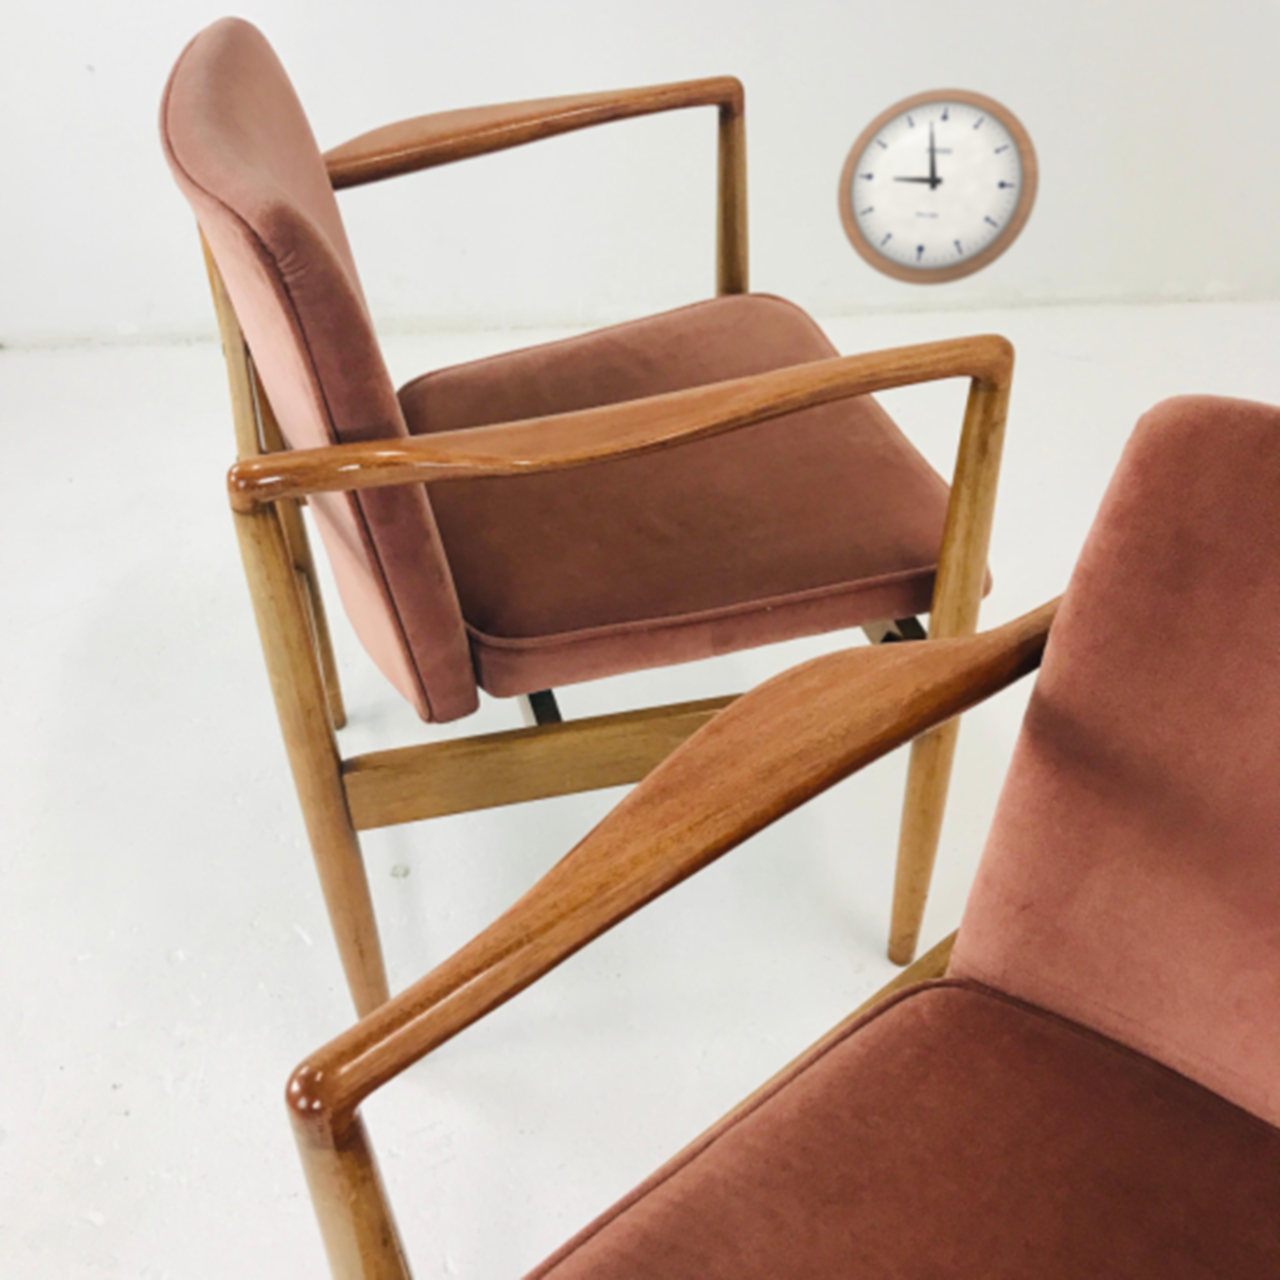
8:58
